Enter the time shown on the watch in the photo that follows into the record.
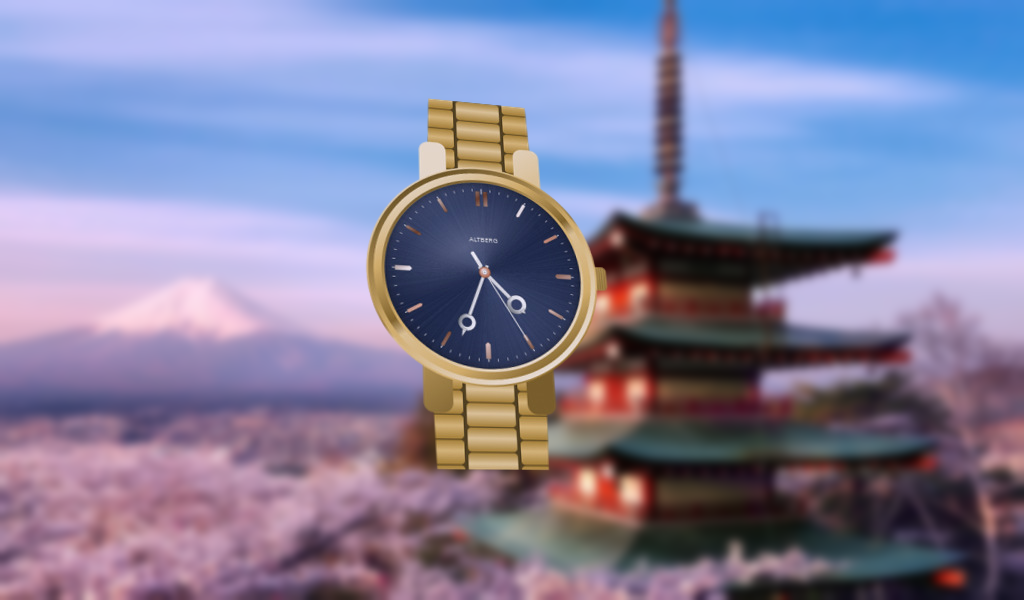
4:33:25
